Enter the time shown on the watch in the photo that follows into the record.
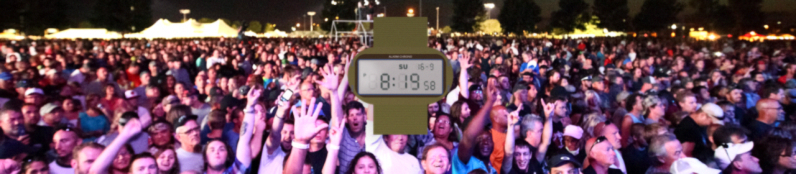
8:19
